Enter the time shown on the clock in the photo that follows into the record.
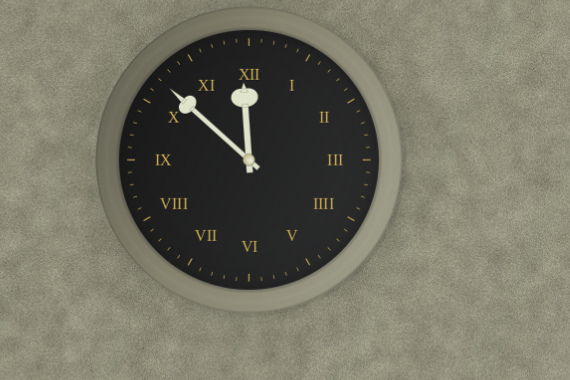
11:52
